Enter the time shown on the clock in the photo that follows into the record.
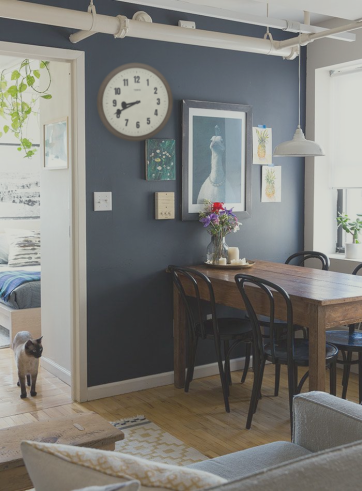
8:41
